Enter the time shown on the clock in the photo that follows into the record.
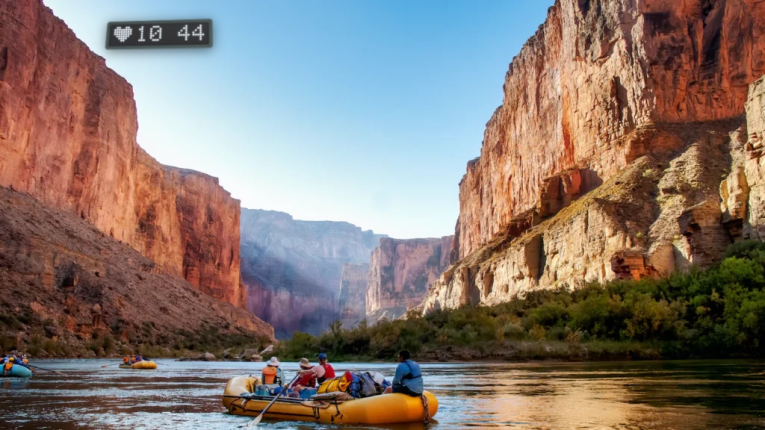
10:44
